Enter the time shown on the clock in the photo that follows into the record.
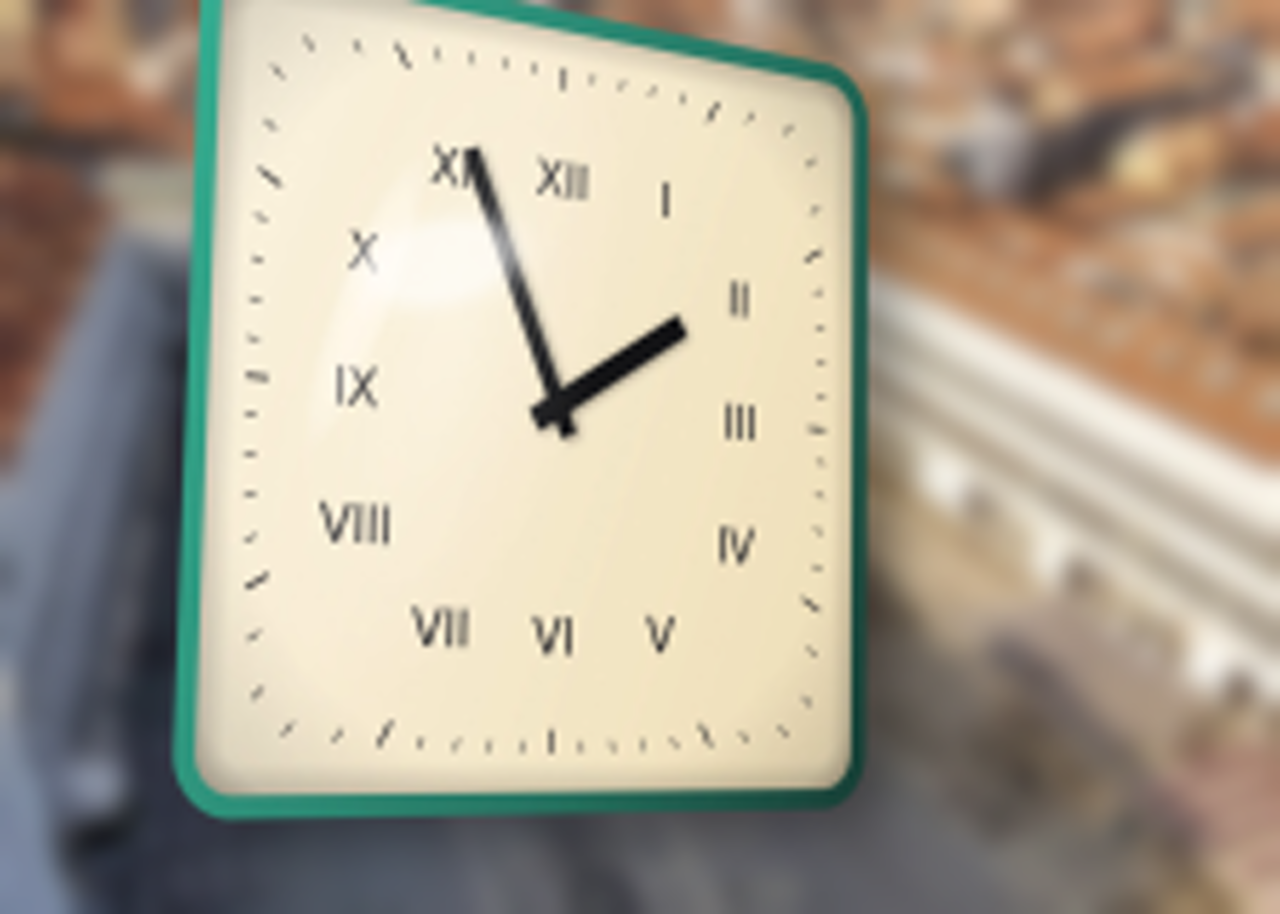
1:56
